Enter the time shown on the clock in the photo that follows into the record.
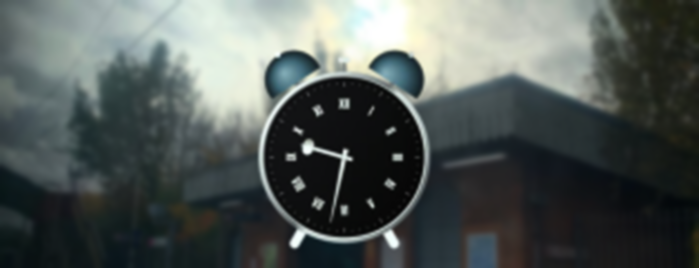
9:32
